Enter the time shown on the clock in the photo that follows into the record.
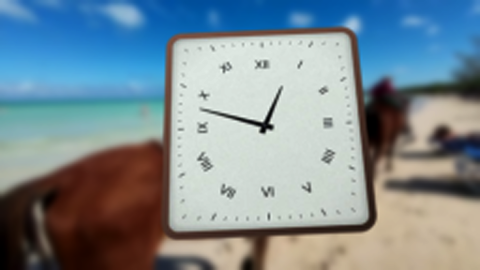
12:48
